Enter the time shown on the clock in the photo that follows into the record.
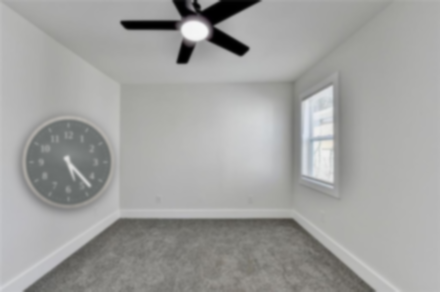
5:23
